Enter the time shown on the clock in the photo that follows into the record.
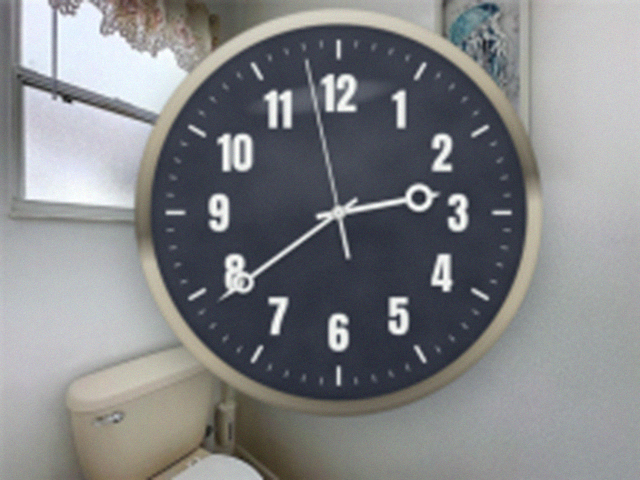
2:38:58
